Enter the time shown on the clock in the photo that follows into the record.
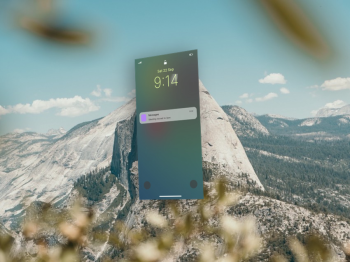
9:14
